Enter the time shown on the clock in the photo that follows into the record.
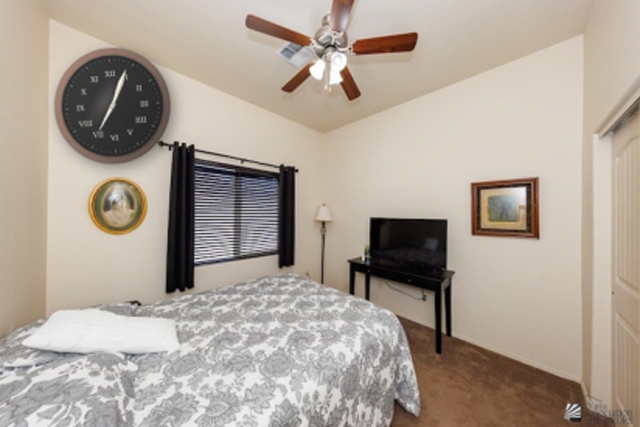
7:04
